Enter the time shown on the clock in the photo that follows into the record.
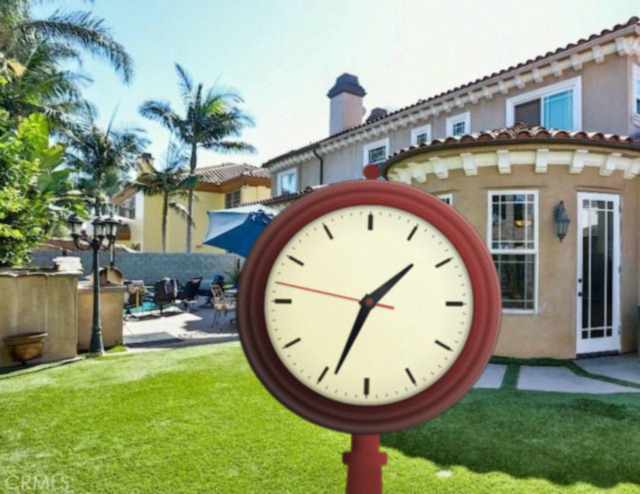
1:33:47
